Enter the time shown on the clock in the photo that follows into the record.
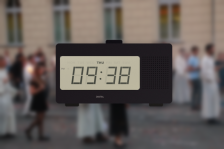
9:38
